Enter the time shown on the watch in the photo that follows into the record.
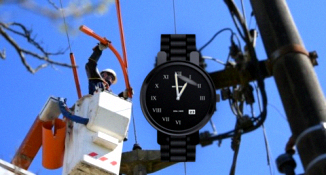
12:59
